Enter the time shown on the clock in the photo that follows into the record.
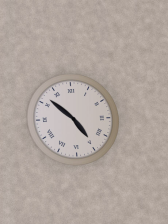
4:52
